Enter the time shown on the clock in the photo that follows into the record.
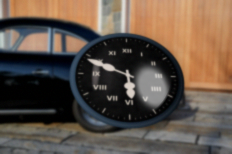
5:49
